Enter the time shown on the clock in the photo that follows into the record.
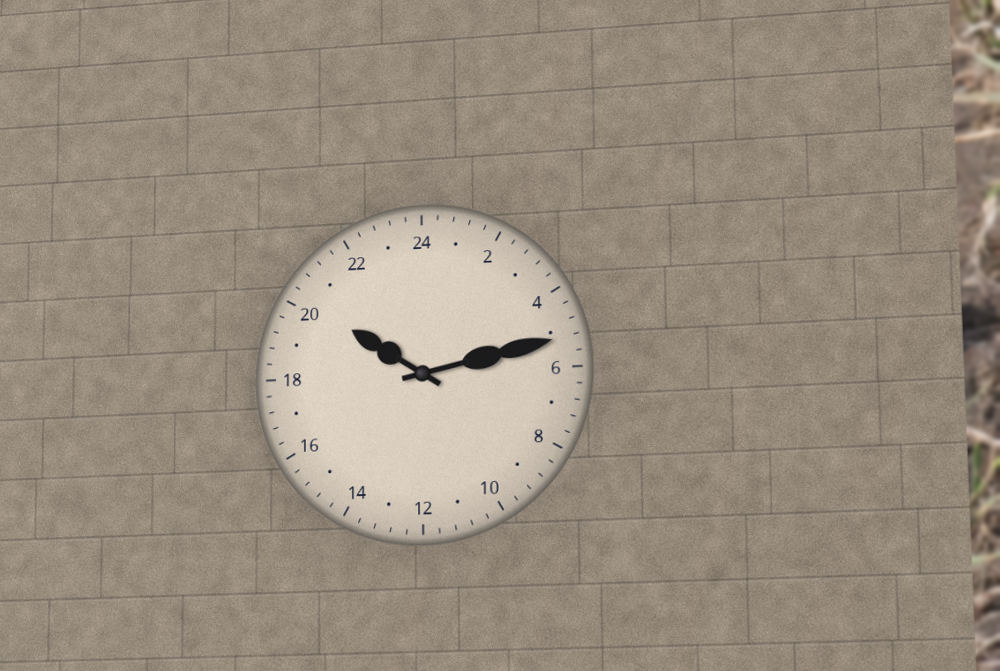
20:13
